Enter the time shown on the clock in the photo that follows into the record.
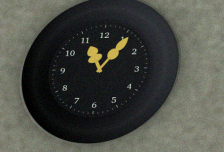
11:06
